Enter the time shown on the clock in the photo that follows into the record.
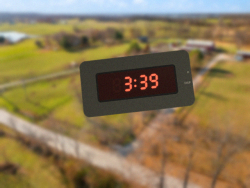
3:39
